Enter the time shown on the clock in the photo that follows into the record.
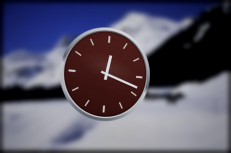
12:18
